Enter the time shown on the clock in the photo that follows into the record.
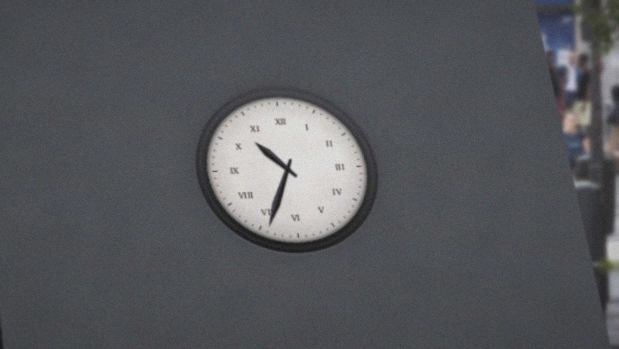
10:34
